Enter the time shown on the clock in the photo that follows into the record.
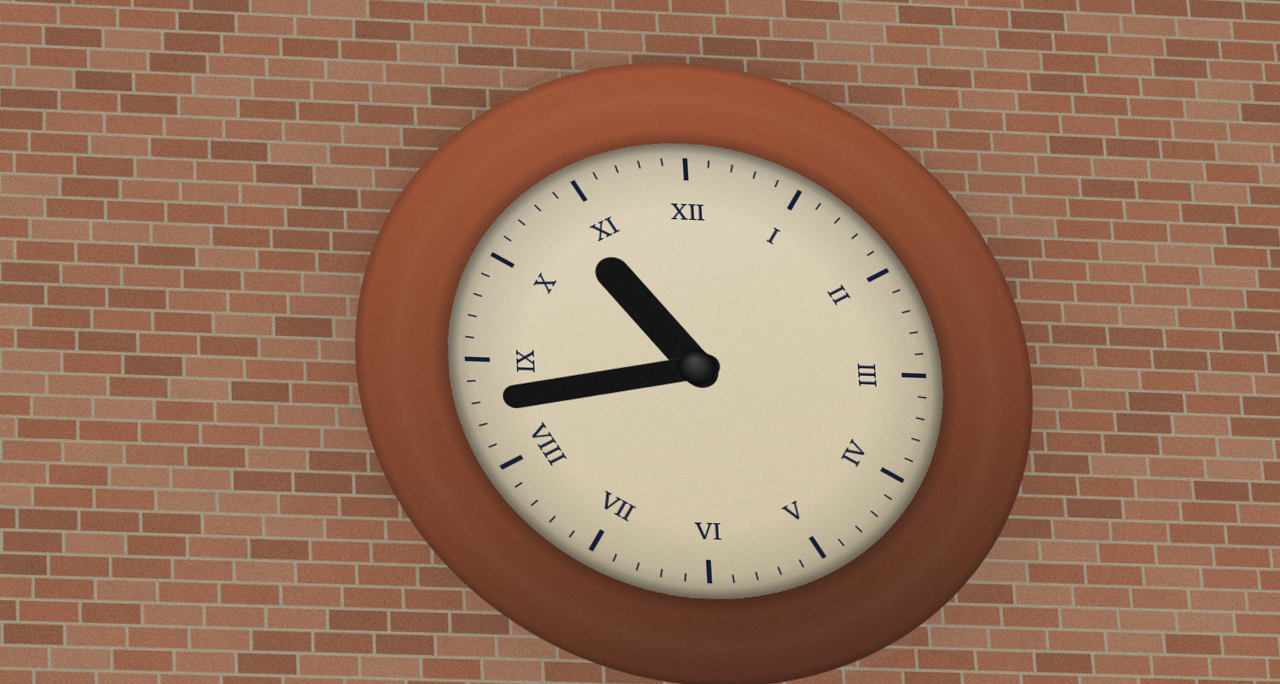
10:43
